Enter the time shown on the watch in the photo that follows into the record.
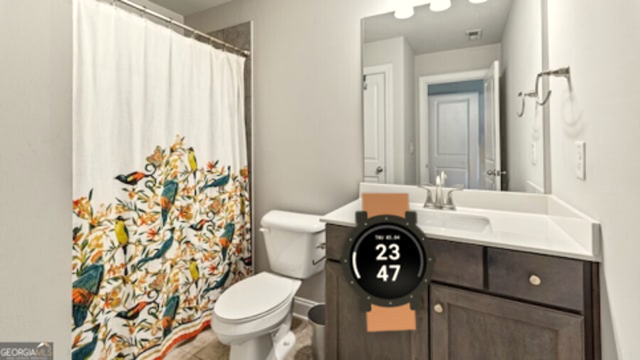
23:47
